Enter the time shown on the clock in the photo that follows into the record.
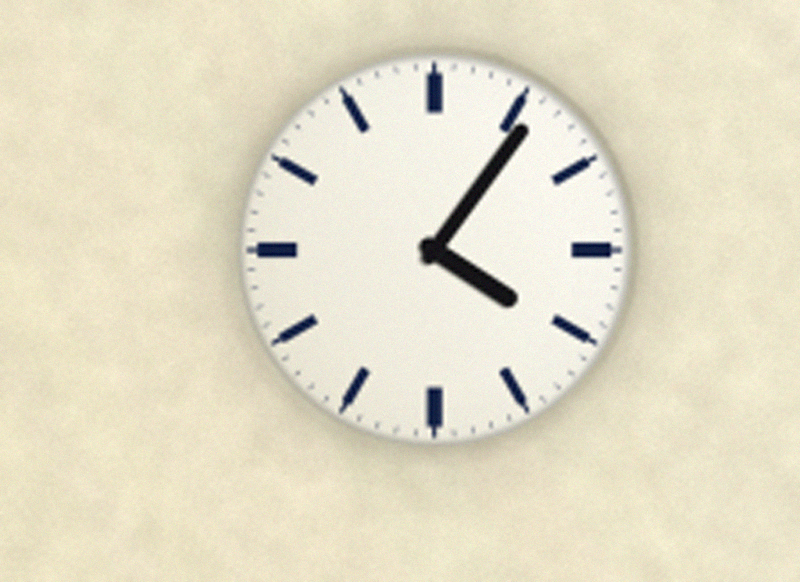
4:06
